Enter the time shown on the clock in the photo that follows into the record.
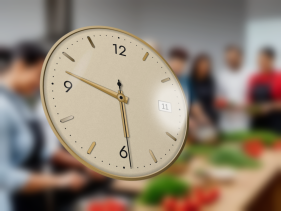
5:47:29
